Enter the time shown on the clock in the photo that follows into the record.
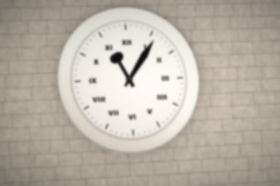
11:06
